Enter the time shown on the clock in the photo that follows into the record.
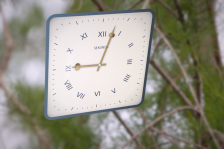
9:03
